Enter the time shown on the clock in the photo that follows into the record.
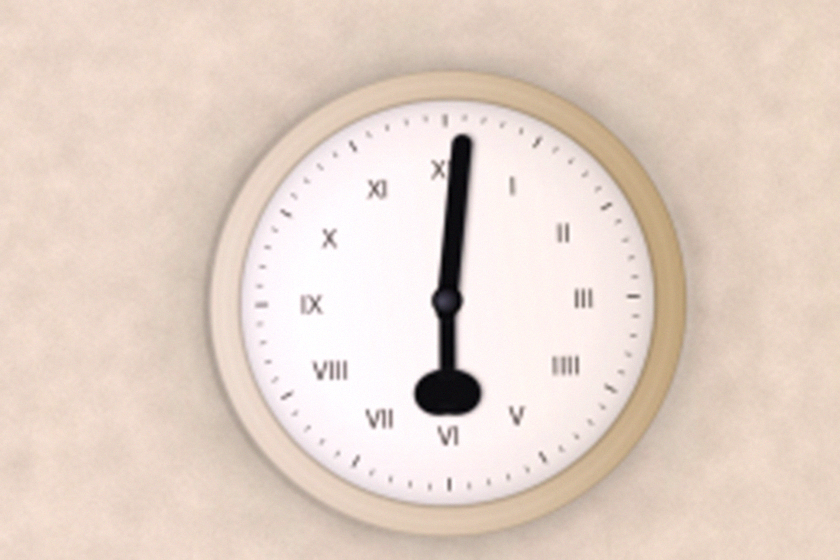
6:01
